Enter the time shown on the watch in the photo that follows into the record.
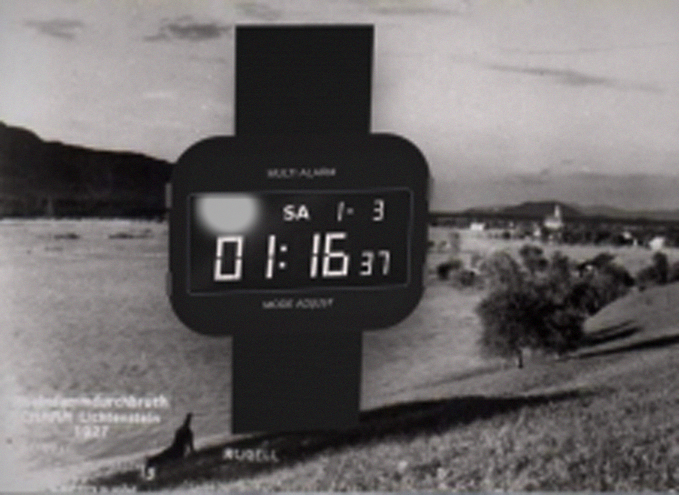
1:16:37
